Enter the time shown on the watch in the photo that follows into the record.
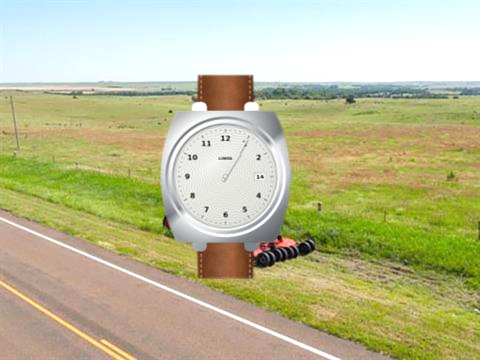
1:05
